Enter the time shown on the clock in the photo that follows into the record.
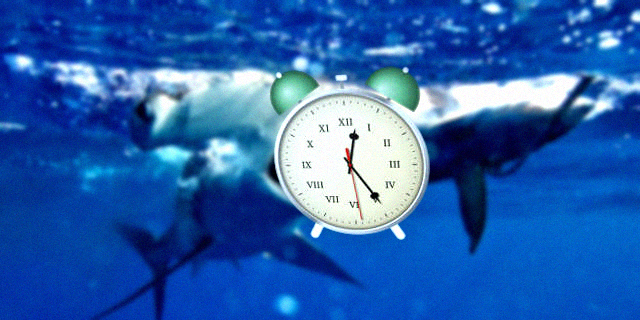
12:24:29
